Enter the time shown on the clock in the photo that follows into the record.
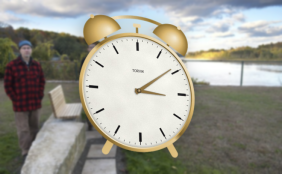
3:09
